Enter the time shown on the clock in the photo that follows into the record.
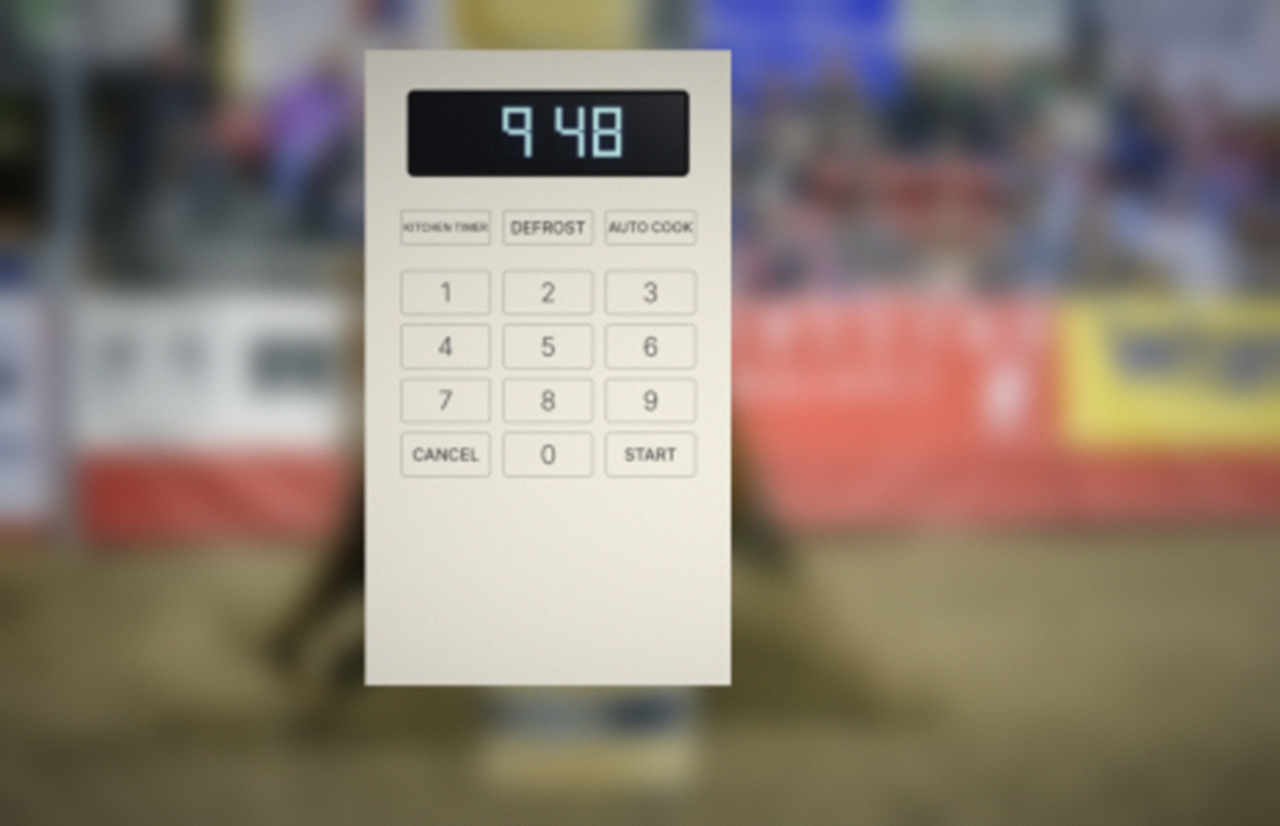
9:48
